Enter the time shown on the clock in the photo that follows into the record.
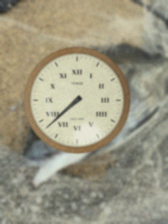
7:38
